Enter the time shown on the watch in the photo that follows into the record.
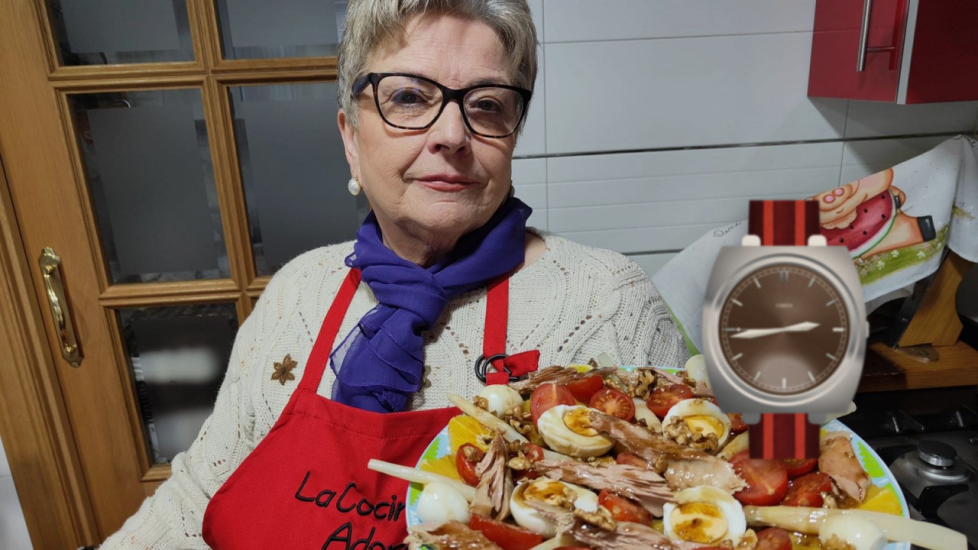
2:43:45
